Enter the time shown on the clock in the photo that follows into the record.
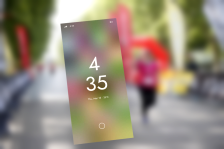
4:35
